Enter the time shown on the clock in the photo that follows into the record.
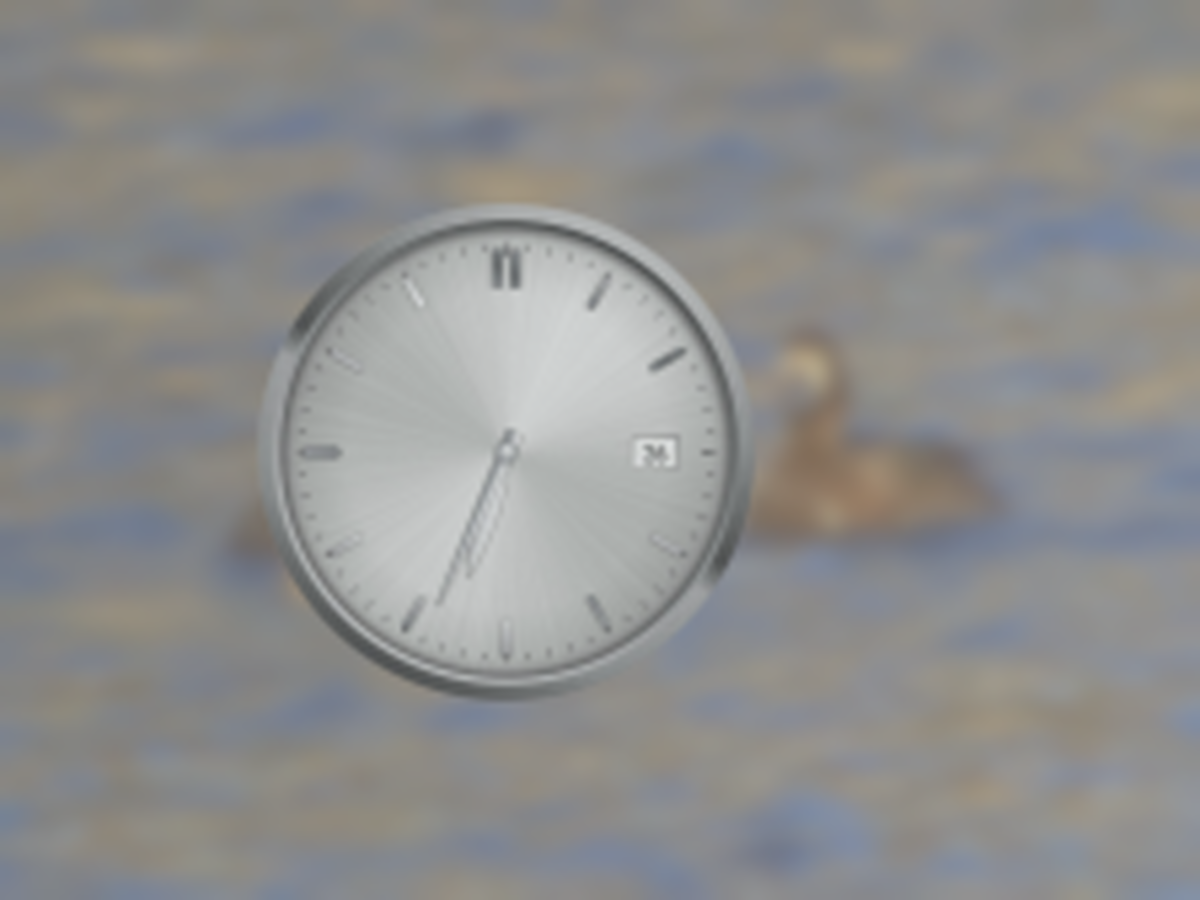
6:34
